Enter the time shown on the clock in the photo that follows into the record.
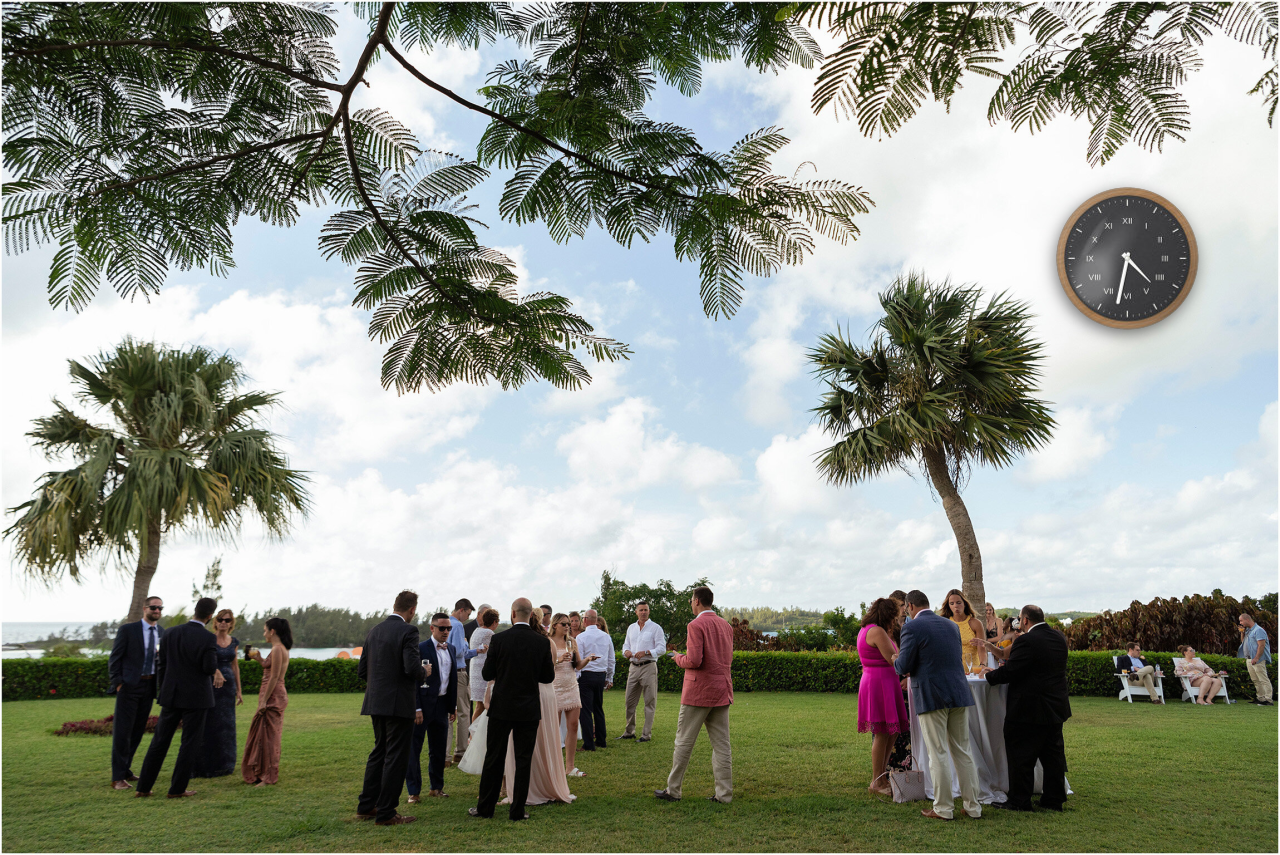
4:32
